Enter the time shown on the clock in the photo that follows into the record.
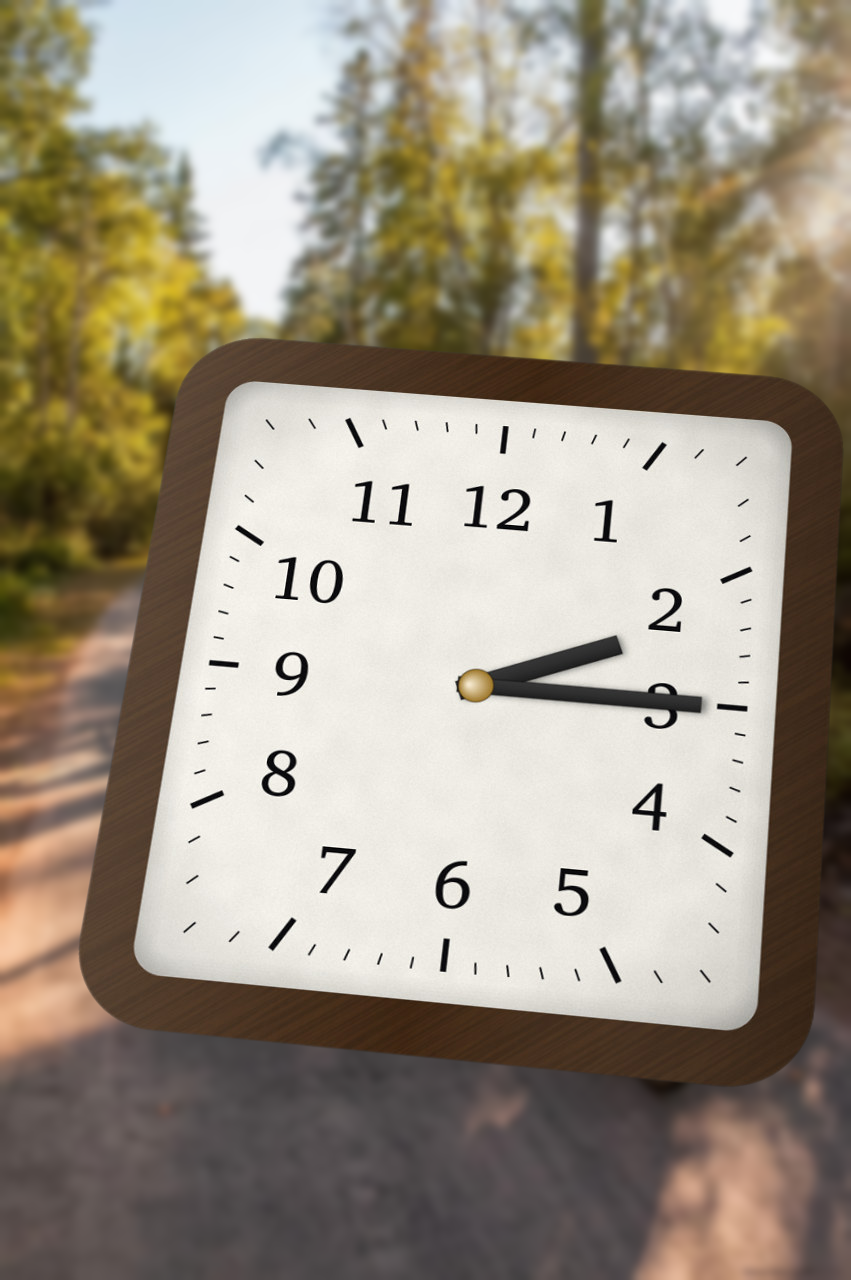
2:15
